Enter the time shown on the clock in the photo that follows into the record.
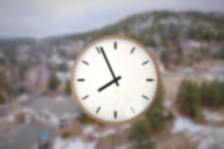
7:56
